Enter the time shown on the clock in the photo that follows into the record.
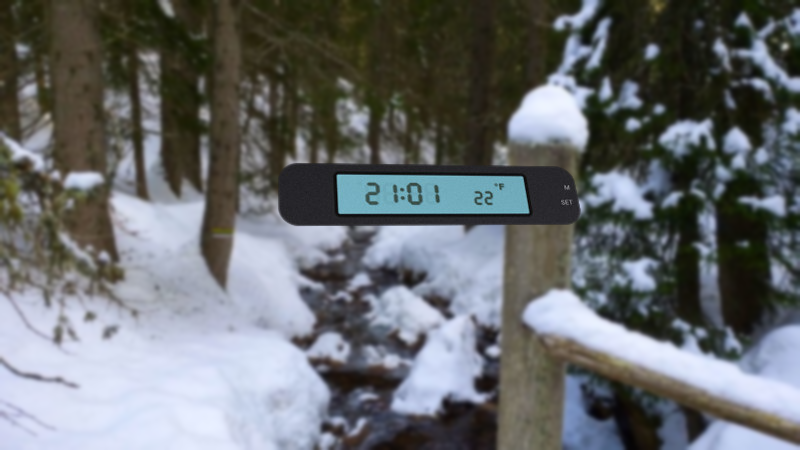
21:01
